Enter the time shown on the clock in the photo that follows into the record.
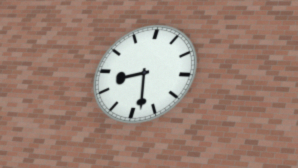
8:28
